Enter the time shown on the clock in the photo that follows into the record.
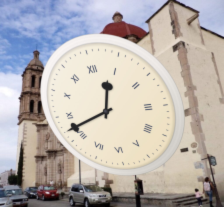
12:42
